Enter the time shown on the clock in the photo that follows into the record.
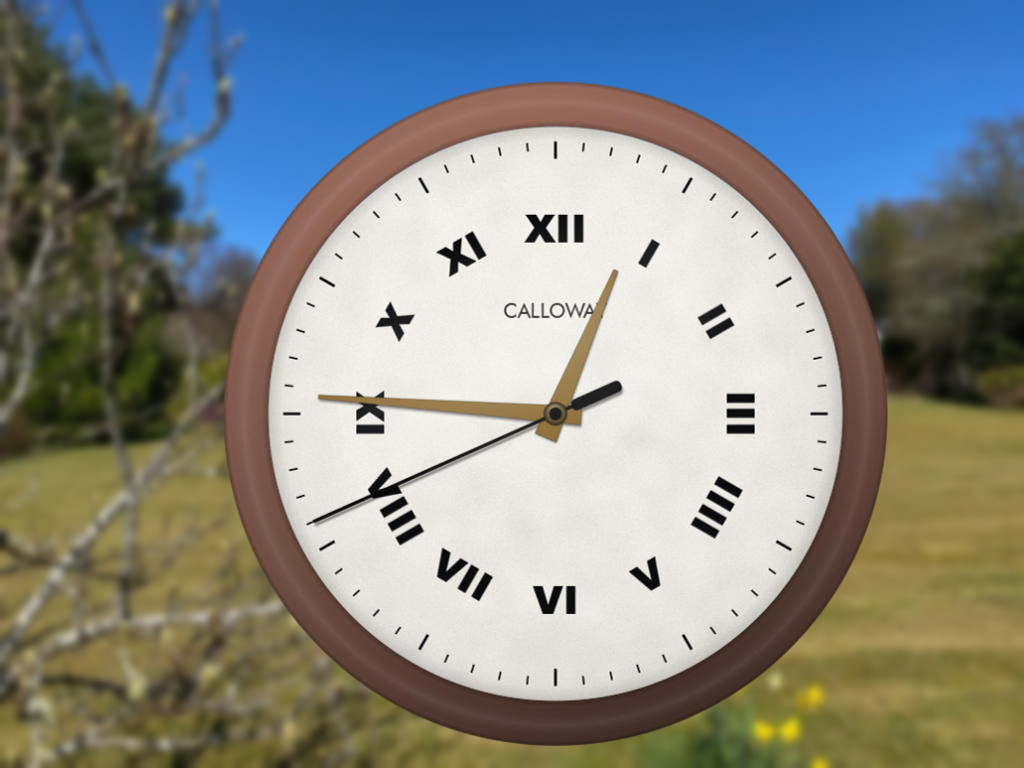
12:45:41
